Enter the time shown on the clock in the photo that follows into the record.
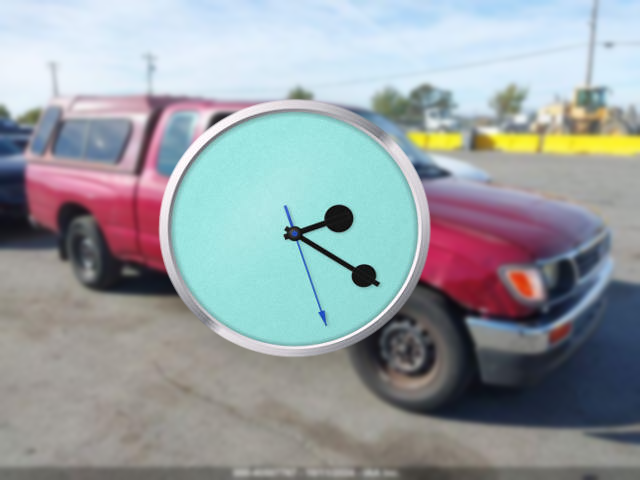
2:20:27
